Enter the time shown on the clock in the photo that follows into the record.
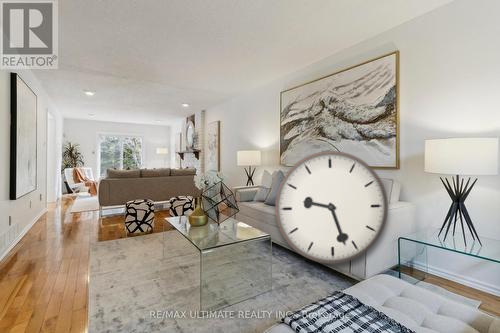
9:27
